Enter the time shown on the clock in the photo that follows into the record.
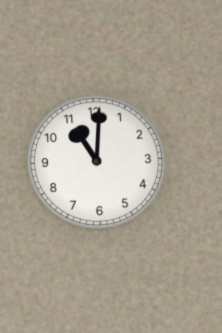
11:01
